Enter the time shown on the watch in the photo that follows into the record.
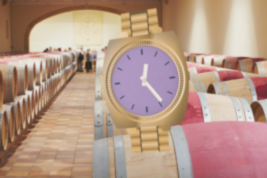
12:24
